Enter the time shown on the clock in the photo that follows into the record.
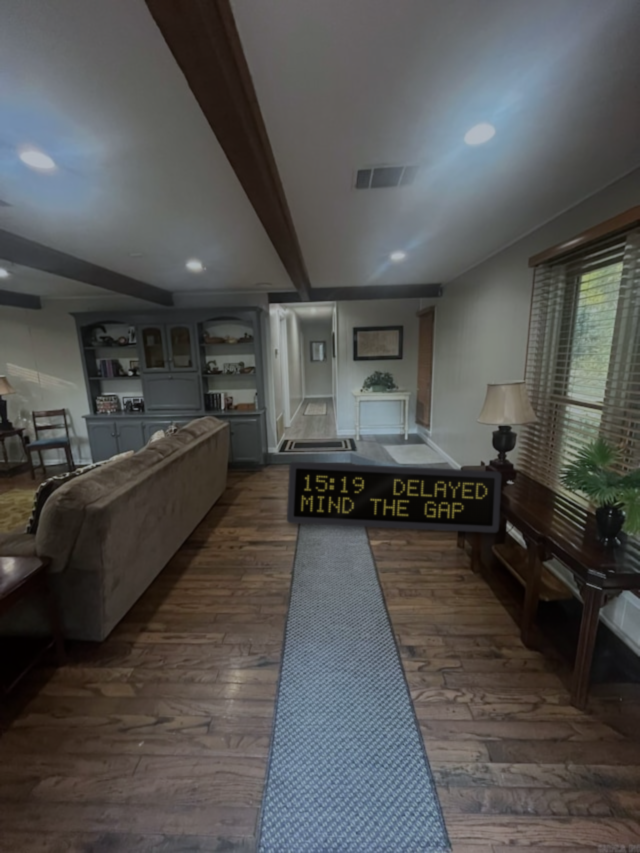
15:19
